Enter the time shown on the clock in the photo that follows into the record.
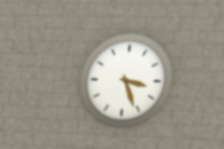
3:26
